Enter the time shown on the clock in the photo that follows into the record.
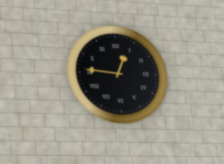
12:46
